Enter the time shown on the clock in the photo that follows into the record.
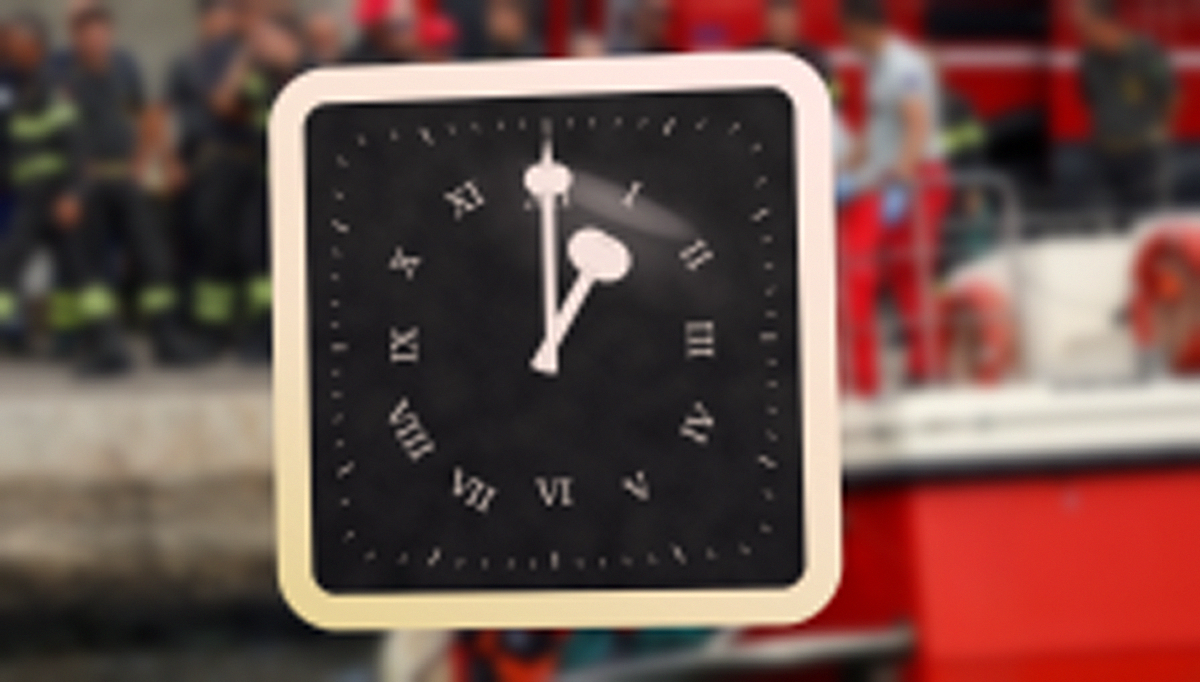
1:00
